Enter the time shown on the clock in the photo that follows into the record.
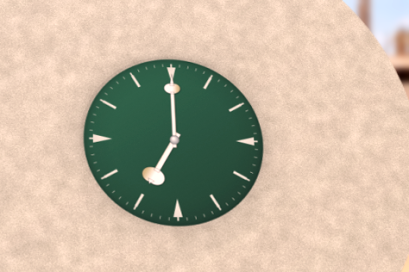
7:00
